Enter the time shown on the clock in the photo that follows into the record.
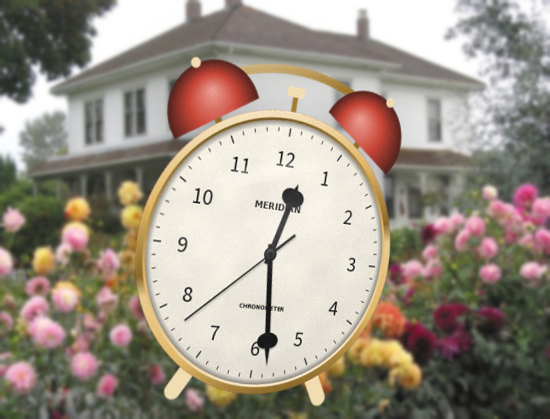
12:28:38
